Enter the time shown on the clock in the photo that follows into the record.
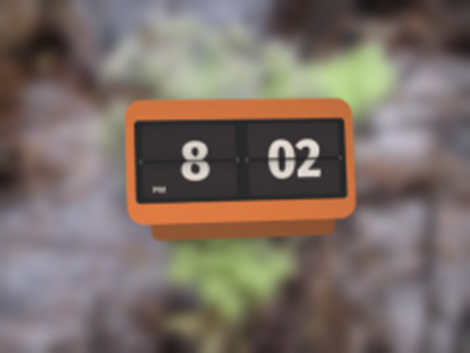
8:02
